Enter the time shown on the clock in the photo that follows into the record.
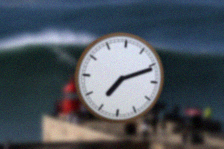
7:11
